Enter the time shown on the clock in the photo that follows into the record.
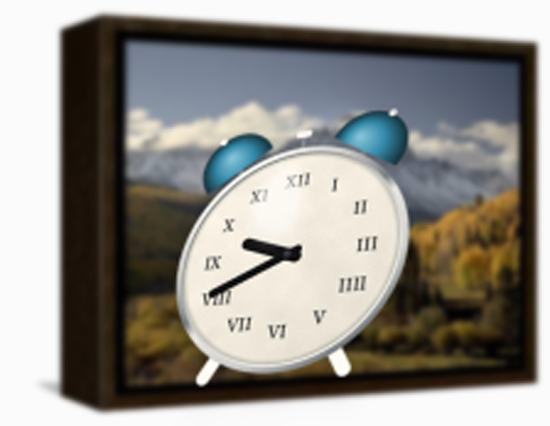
9:41
